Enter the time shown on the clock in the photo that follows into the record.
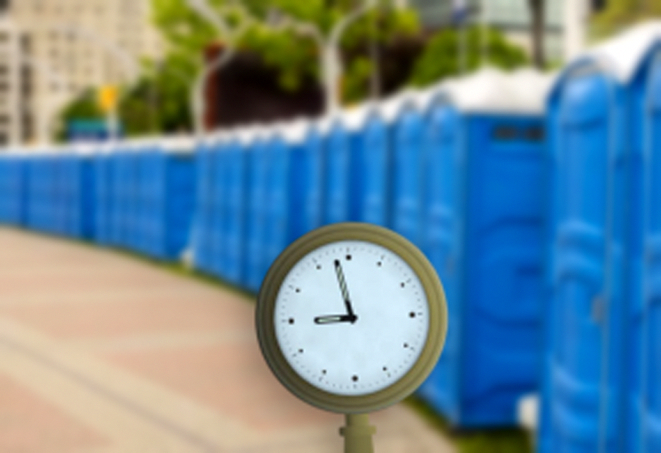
8:58
